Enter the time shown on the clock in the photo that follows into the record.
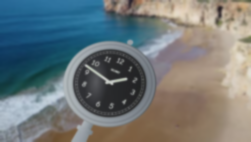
1:47
